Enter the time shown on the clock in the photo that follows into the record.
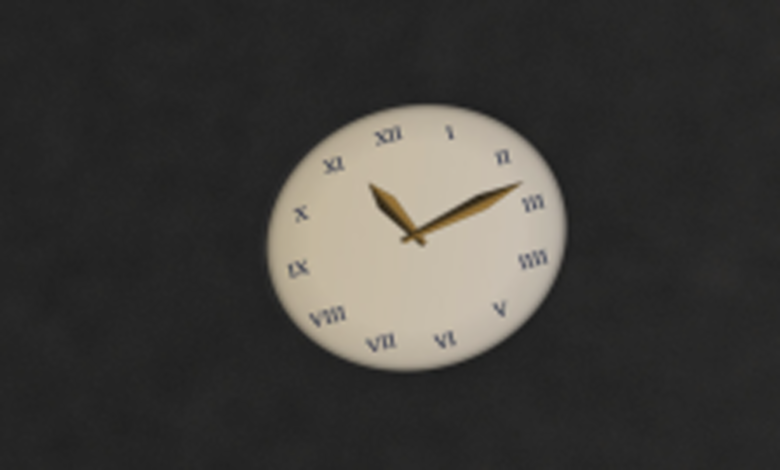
11:13
